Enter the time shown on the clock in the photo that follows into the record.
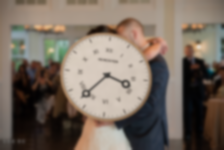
3:37
